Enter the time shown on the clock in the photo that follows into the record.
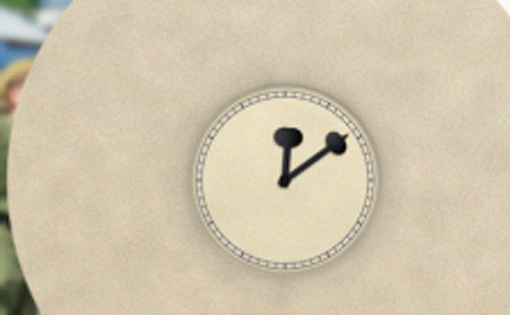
12:09
